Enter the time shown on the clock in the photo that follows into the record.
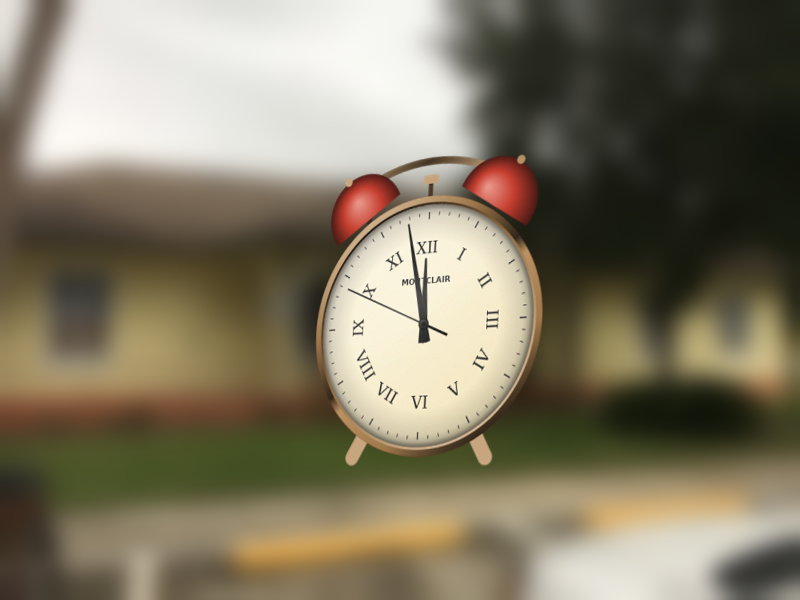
11:57:49
